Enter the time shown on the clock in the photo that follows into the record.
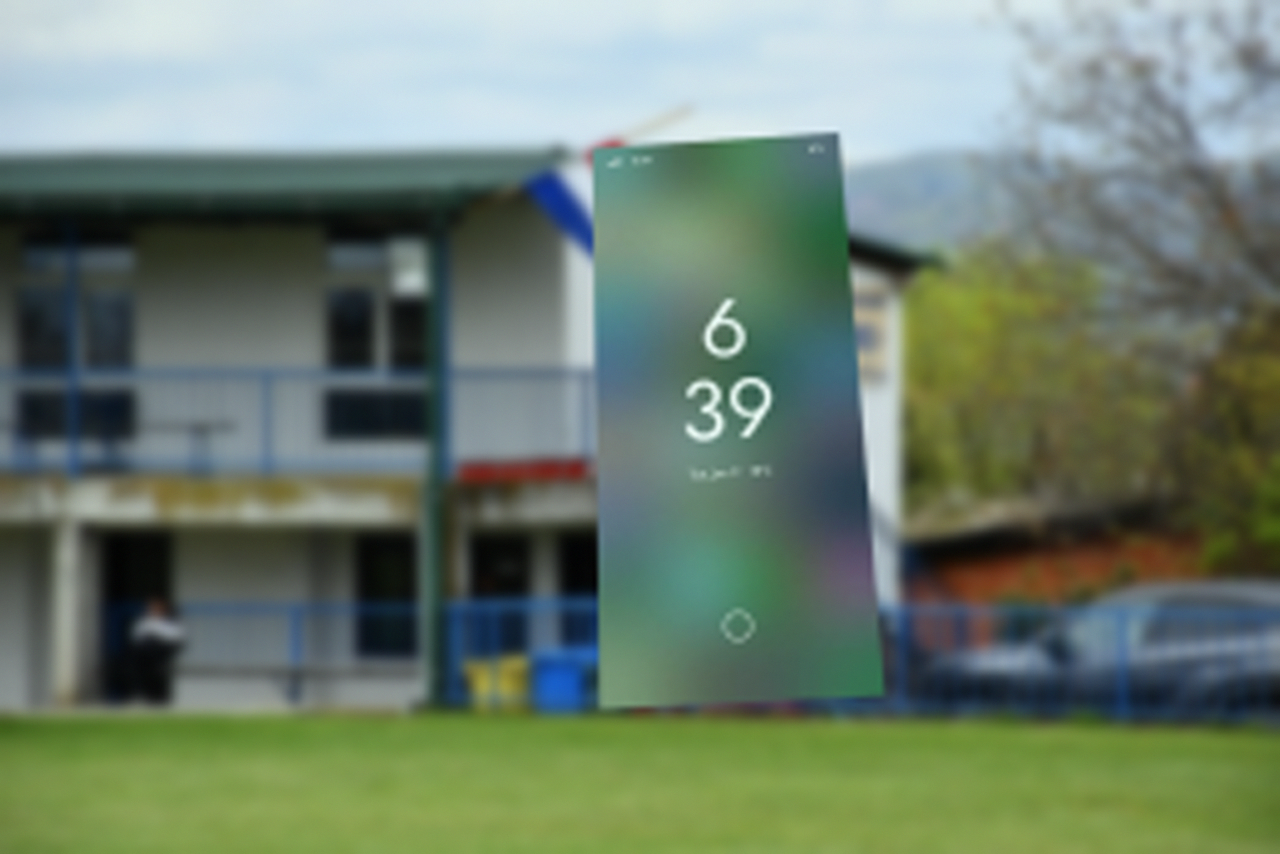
6:39
